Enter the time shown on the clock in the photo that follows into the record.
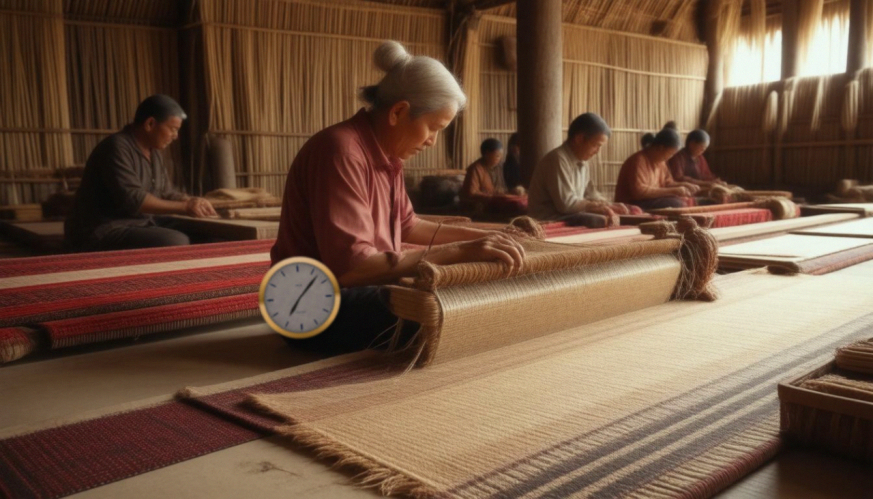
7:07
